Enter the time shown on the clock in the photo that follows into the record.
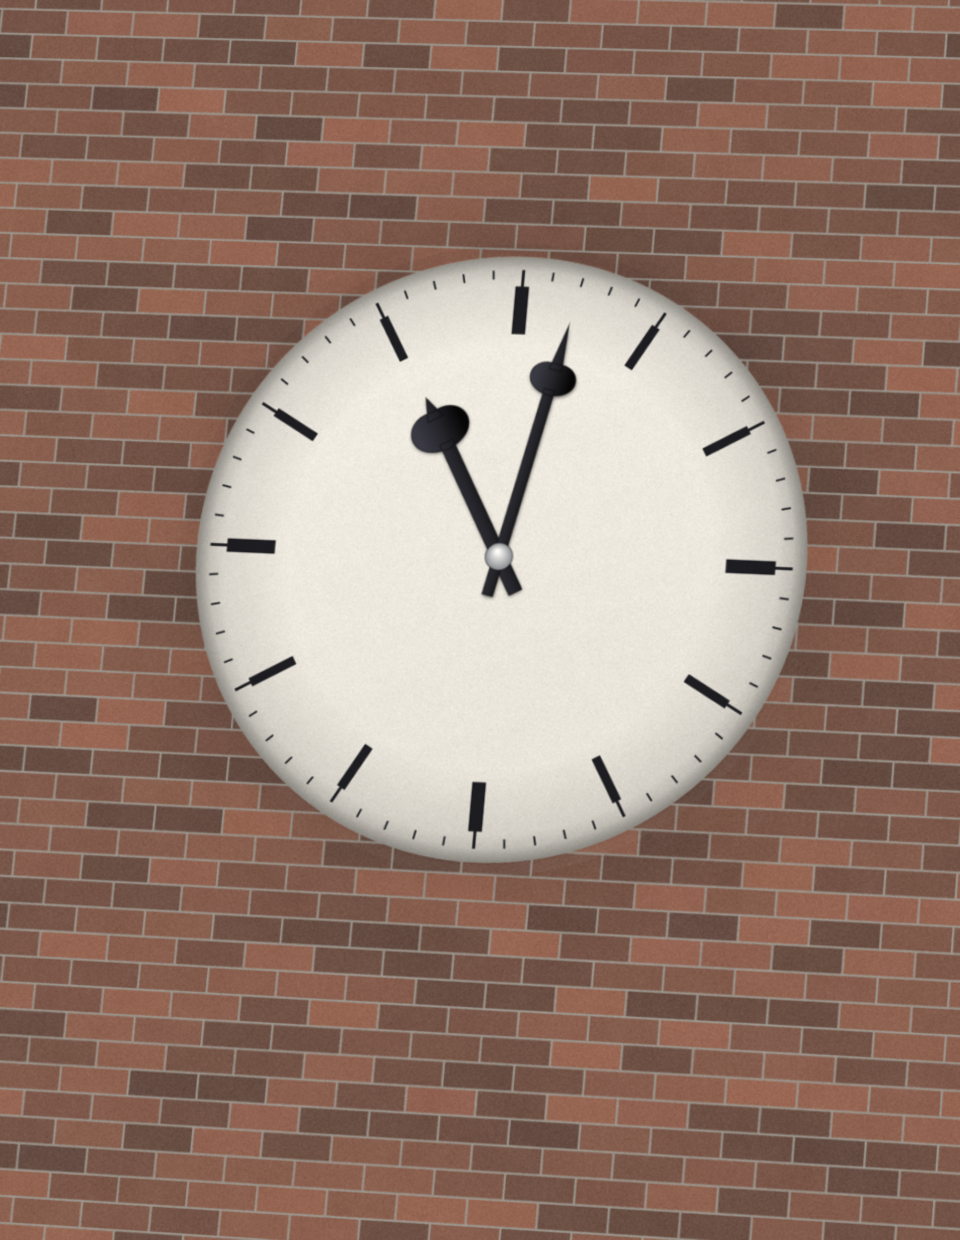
11:02
